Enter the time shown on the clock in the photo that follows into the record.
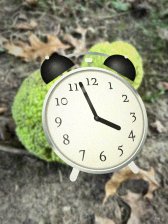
3:57
